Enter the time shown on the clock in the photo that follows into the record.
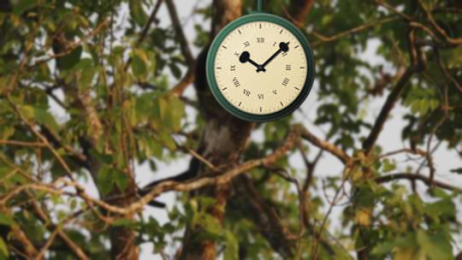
10:08
